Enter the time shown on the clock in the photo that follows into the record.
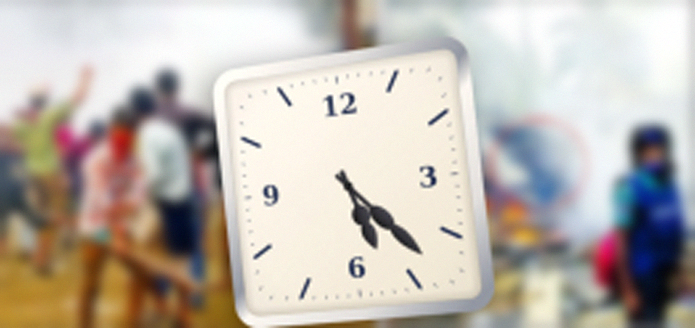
5:23
